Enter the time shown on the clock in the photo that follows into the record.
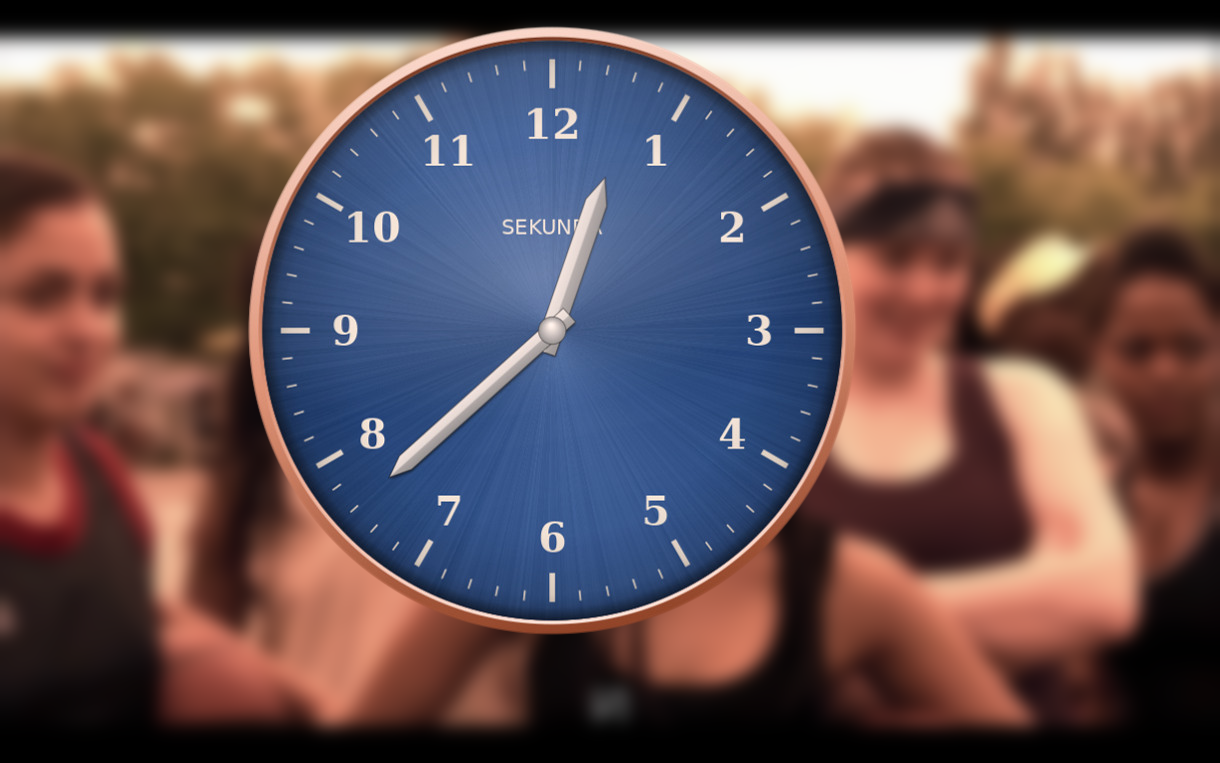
12:38
